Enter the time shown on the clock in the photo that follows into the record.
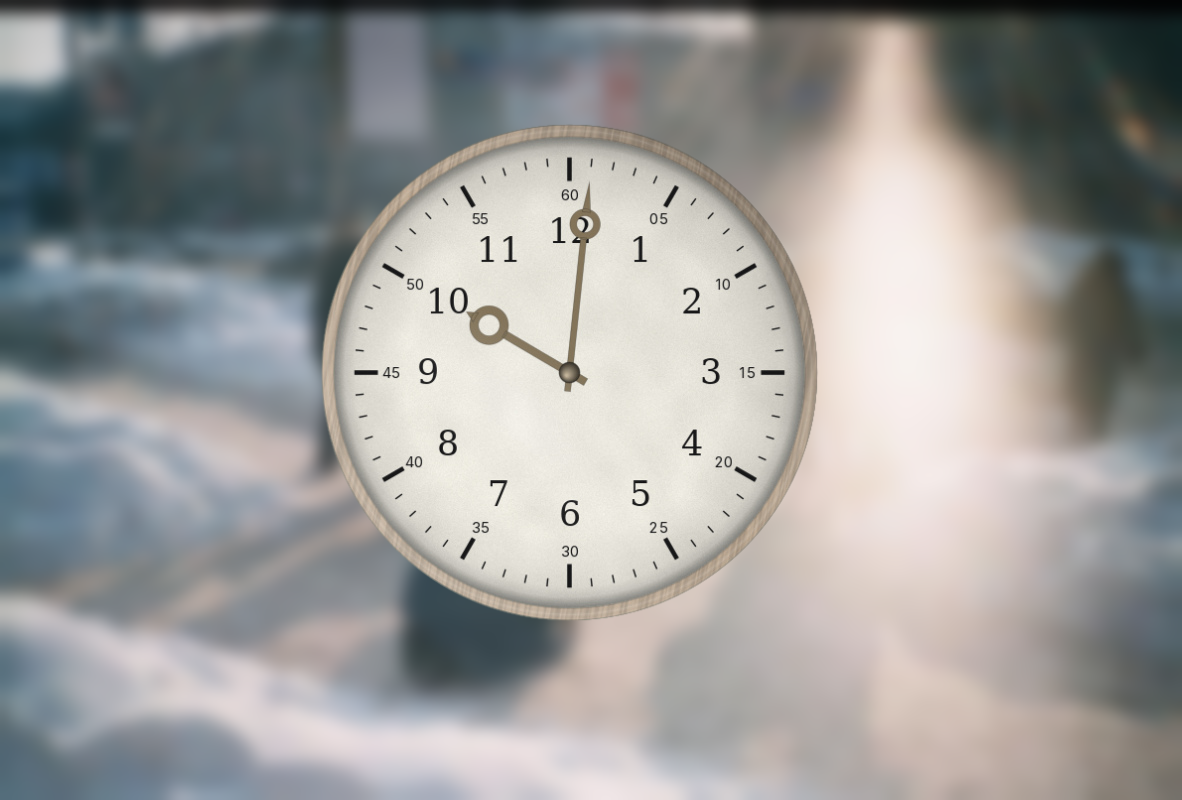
10:01
